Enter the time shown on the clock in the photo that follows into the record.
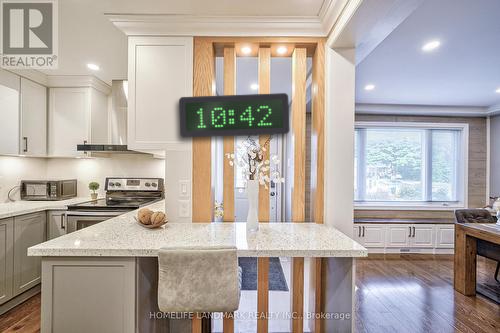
10:42
